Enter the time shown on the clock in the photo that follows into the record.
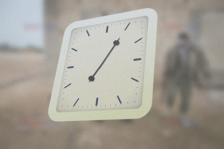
7:05
